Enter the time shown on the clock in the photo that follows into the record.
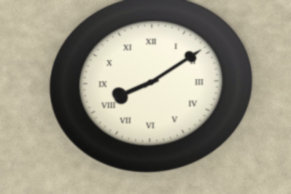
8:09
